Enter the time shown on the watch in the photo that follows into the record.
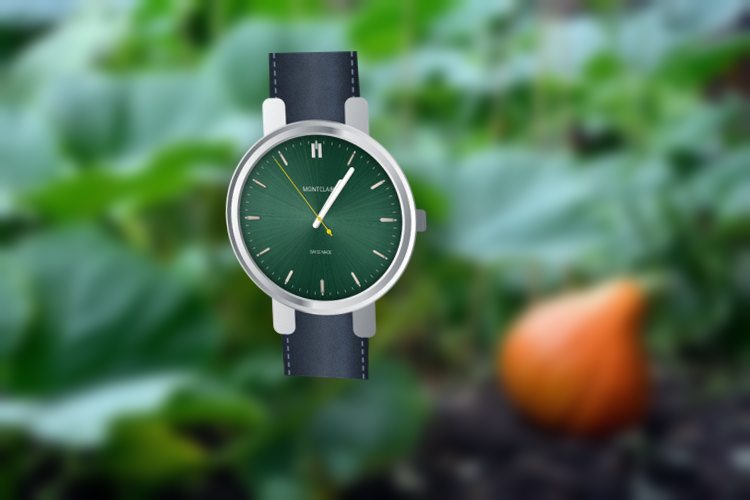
1:05:54
